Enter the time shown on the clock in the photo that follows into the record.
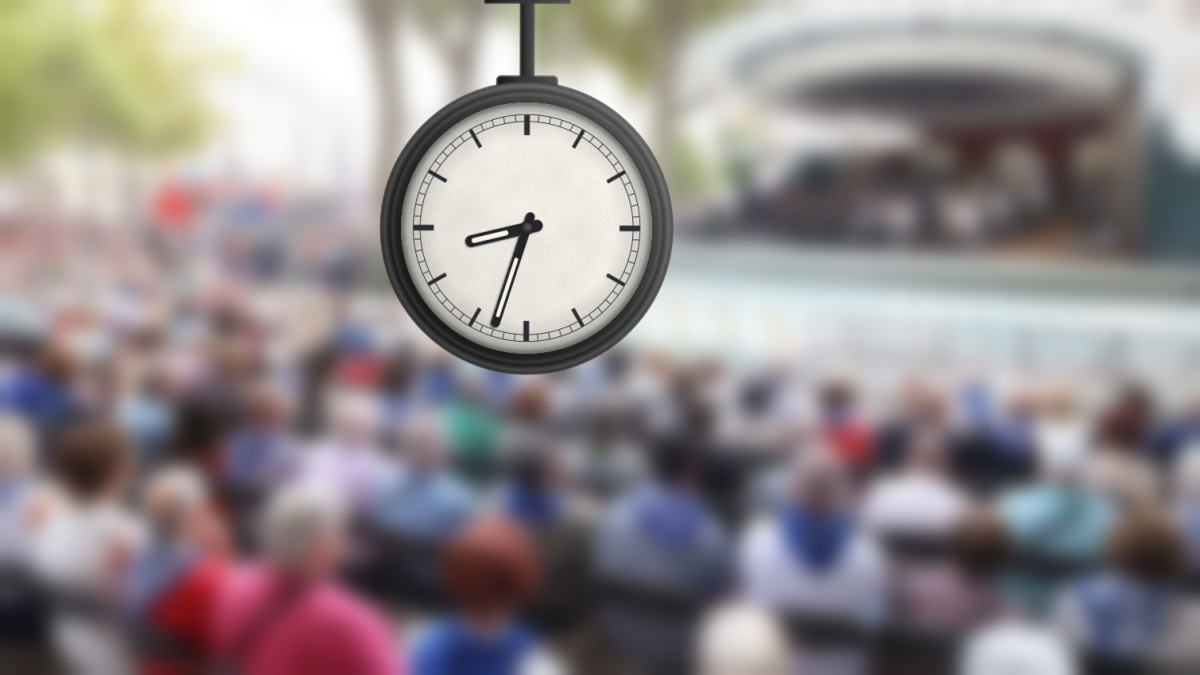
8:33
